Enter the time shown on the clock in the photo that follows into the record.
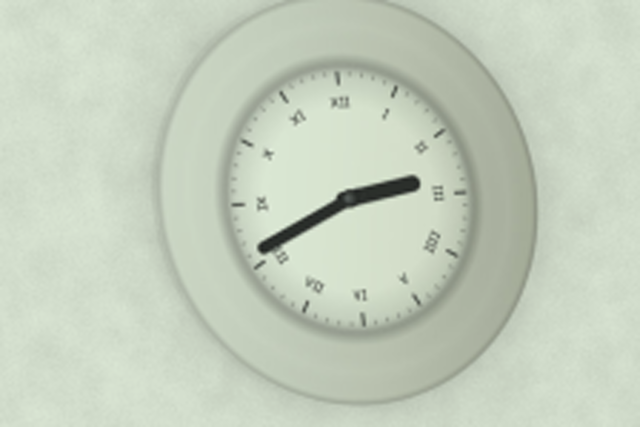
2:41
